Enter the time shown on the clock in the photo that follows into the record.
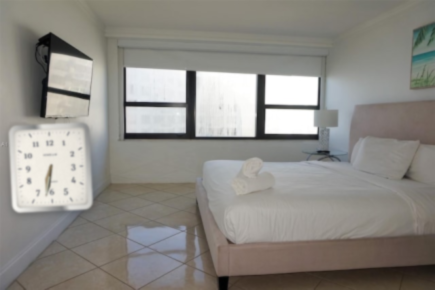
6:32
